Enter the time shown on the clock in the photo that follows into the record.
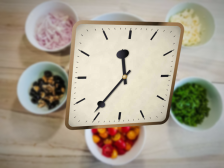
11:36
